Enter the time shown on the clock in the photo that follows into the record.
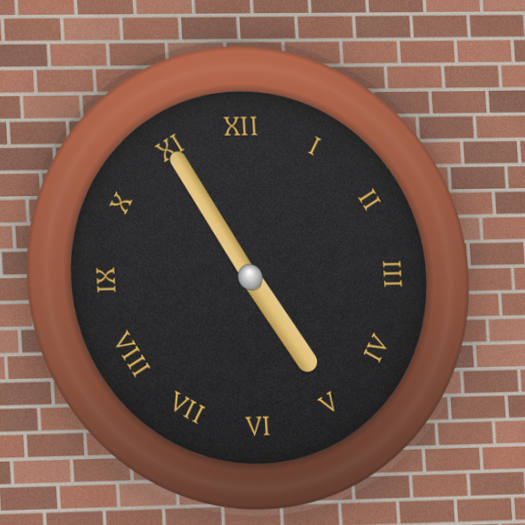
4:55
